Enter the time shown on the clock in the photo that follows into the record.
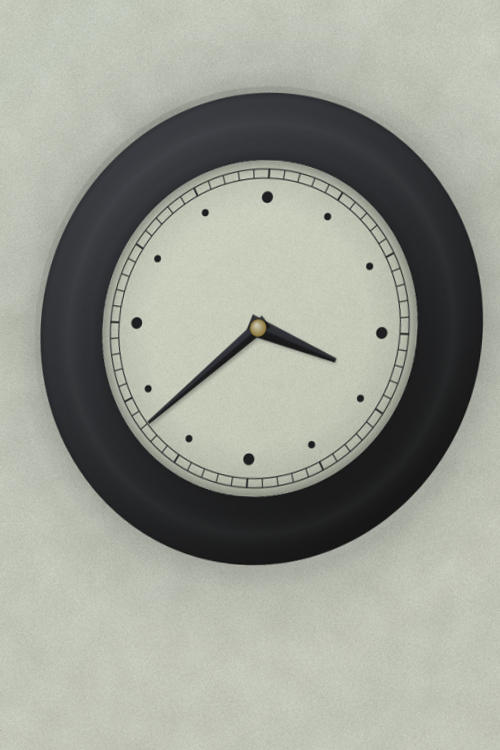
3:38
